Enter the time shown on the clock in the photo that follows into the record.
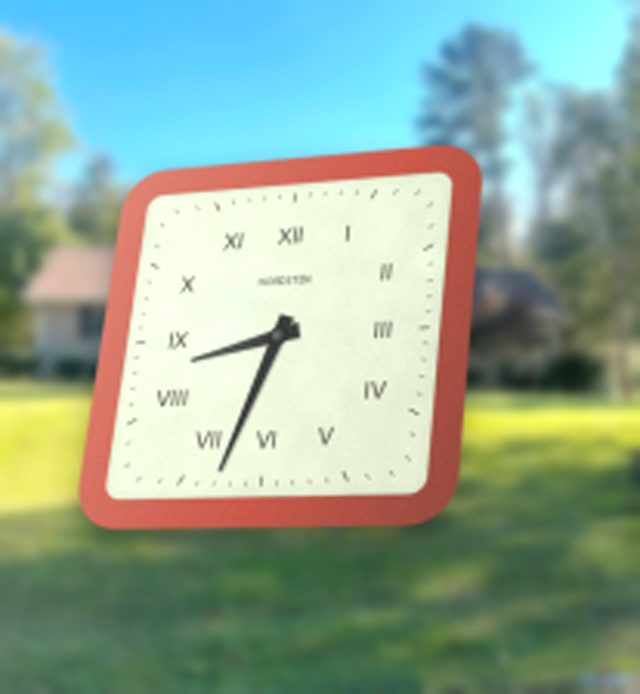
8:33
